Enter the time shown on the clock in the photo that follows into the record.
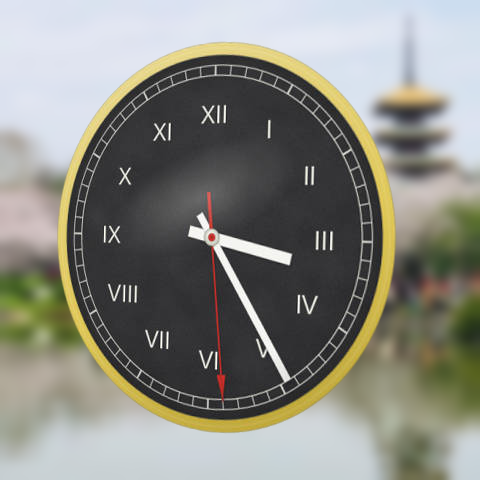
3:24:29
